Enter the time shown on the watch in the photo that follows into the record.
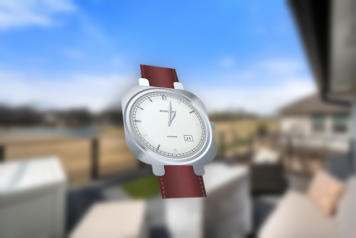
1:02
